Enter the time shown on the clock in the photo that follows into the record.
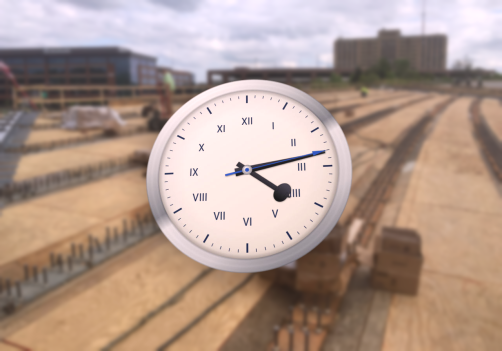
4:13:13
